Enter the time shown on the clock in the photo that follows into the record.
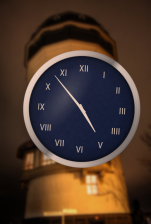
4:53
